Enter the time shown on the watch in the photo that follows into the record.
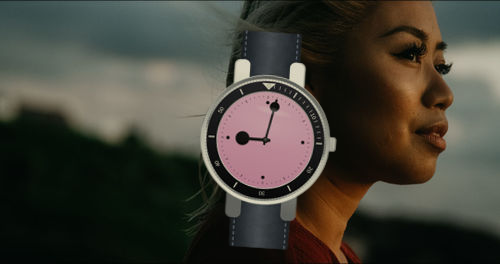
9:02
